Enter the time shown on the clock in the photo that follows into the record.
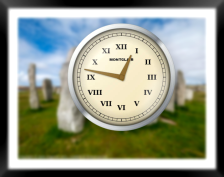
12:47
